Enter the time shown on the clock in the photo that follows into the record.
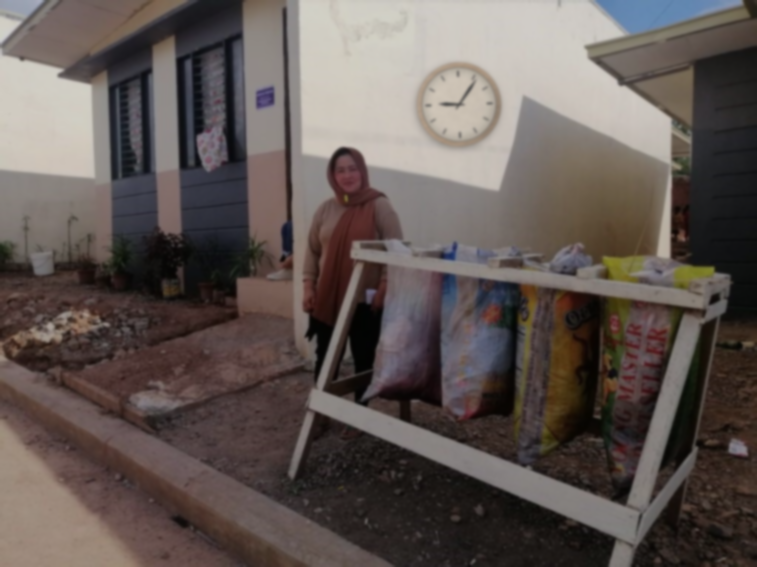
9:06
